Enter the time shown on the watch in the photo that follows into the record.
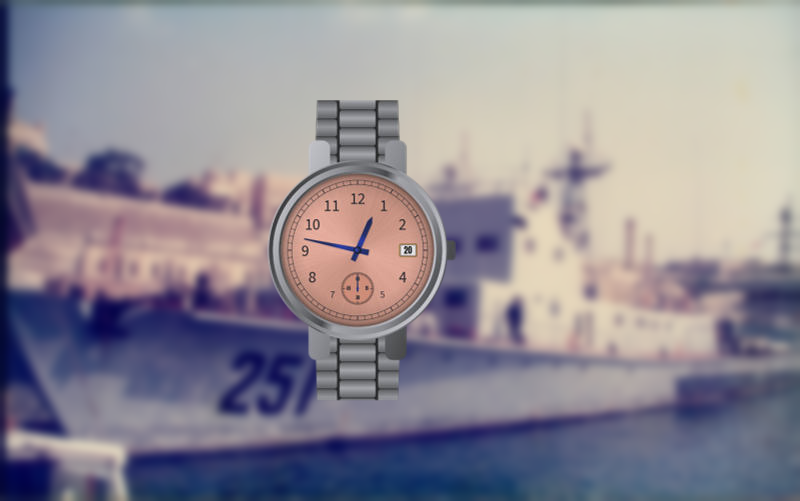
12:47
